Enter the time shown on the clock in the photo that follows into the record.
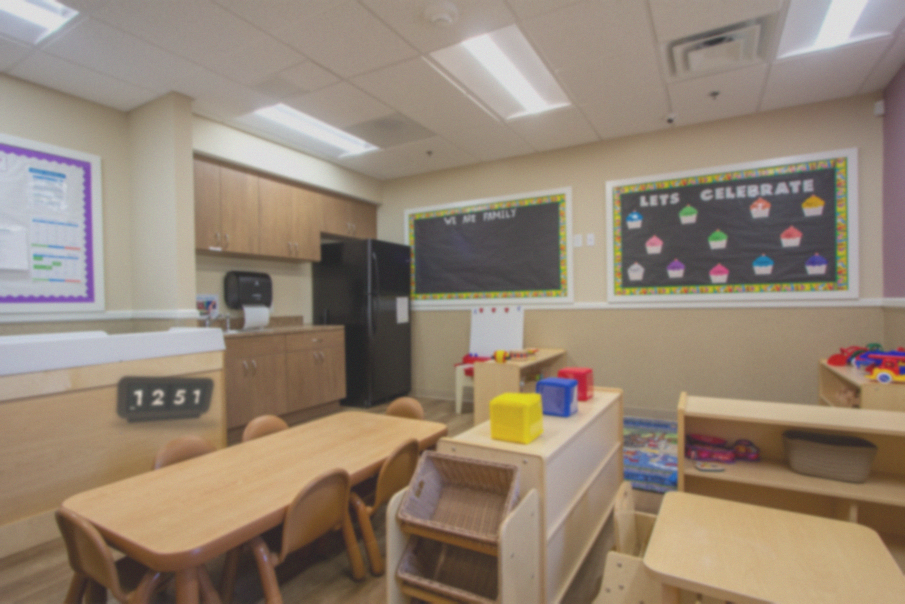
12:51
